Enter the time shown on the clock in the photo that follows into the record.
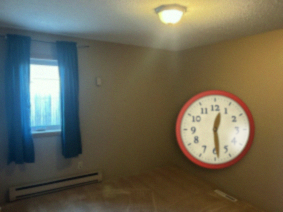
12:29
